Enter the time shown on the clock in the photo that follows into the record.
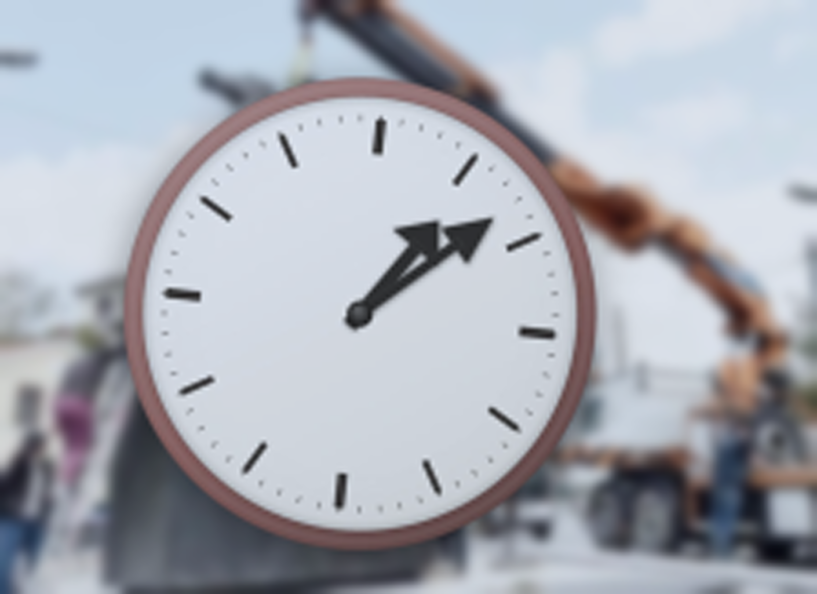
1:08
